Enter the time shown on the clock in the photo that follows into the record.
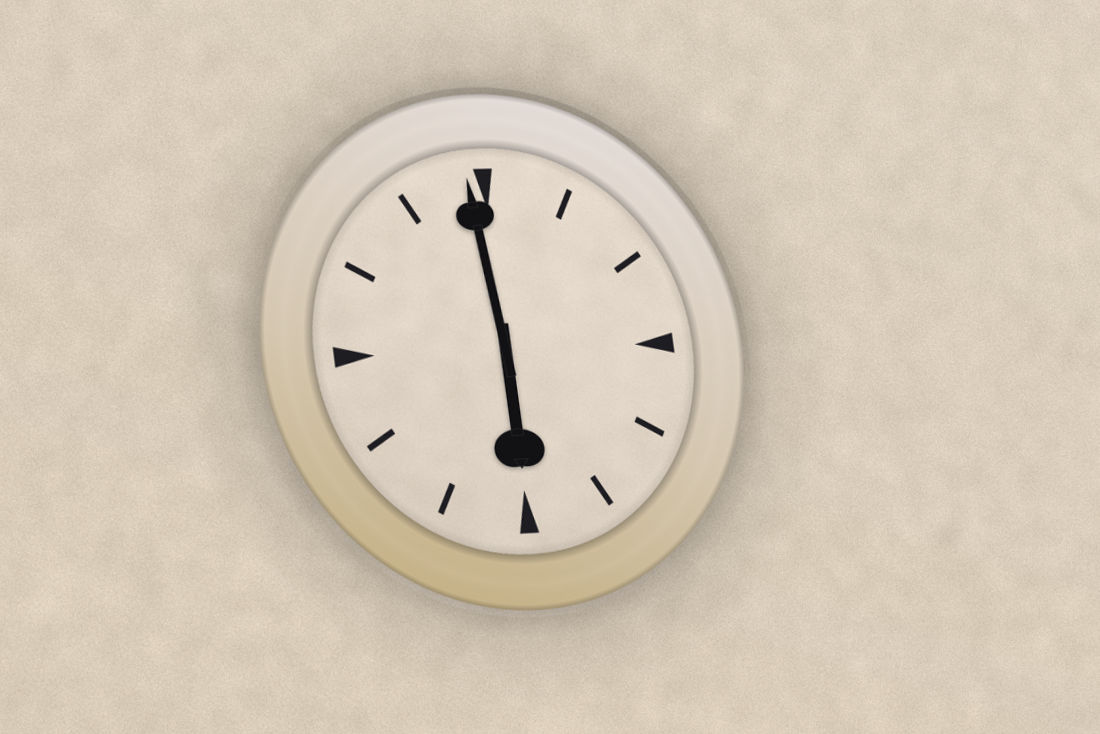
5:59
